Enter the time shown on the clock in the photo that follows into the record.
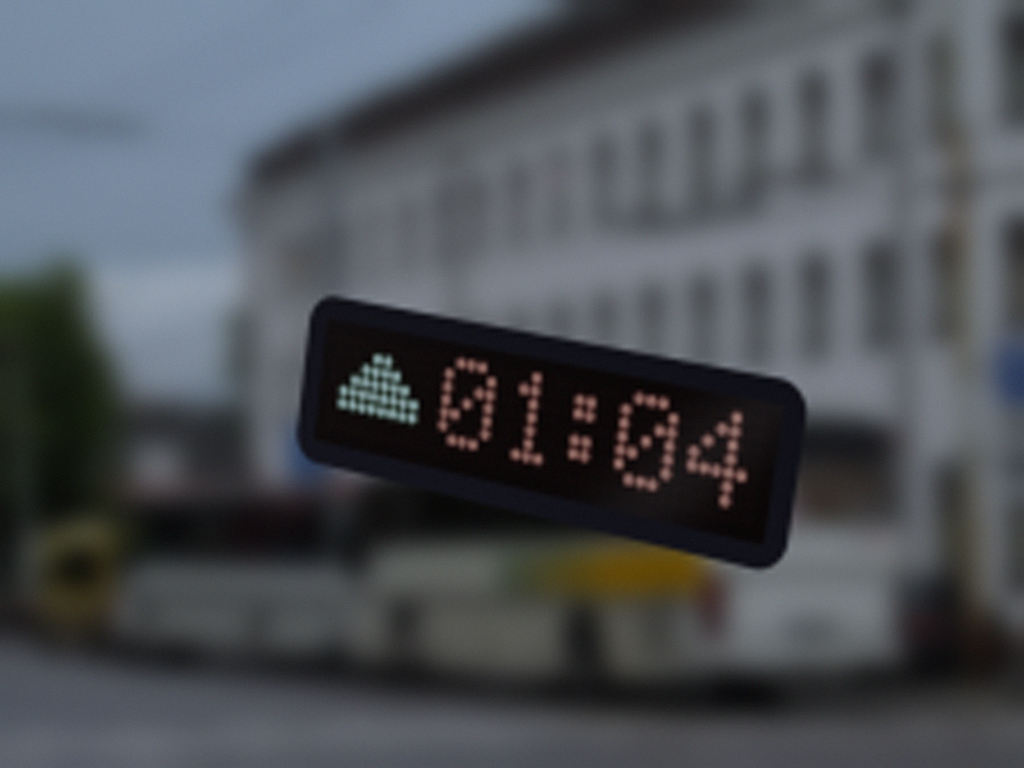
1:04
